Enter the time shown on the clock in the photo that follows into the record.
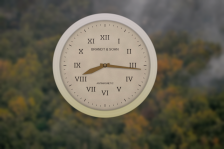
8:16
